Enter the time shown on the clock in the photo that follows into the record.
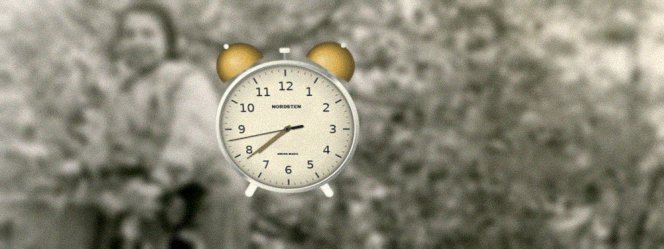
7:38:43
